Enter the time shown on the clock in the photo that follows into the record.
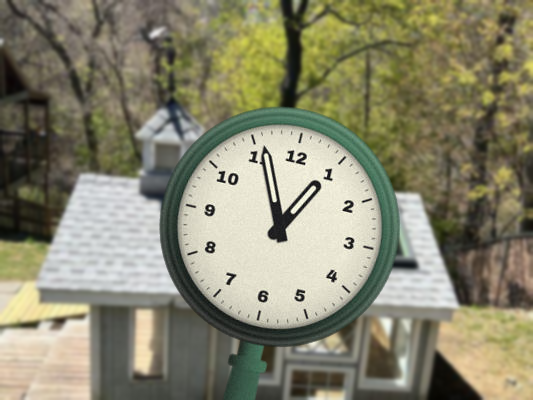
12:56
